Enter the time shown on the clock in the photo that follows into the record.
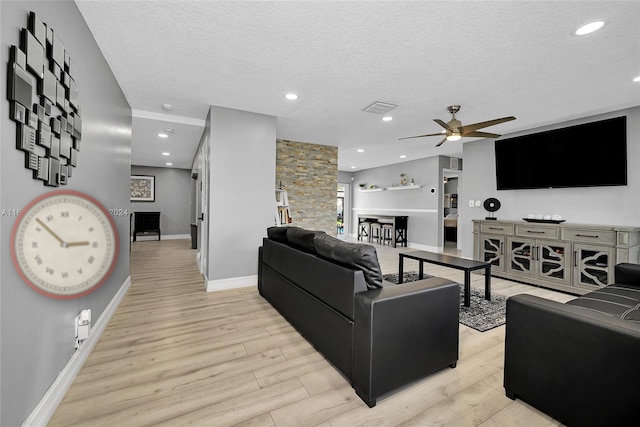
2:52
